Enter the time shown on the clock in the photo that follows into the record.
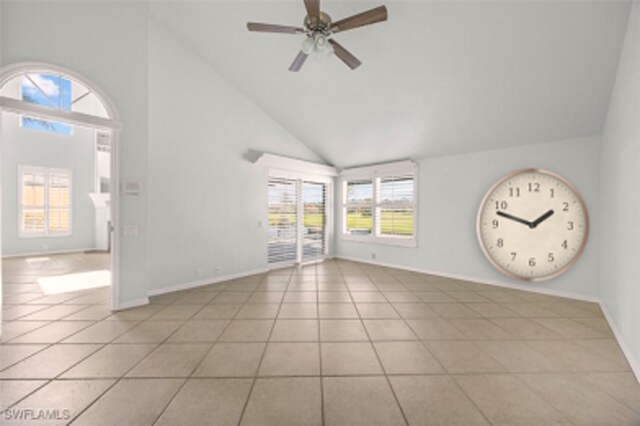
1:48
